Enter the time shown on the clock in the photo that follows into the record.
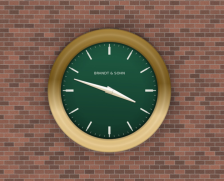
3:48
